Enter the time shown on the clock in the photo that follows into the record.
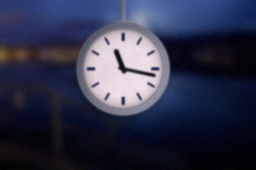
11:17
